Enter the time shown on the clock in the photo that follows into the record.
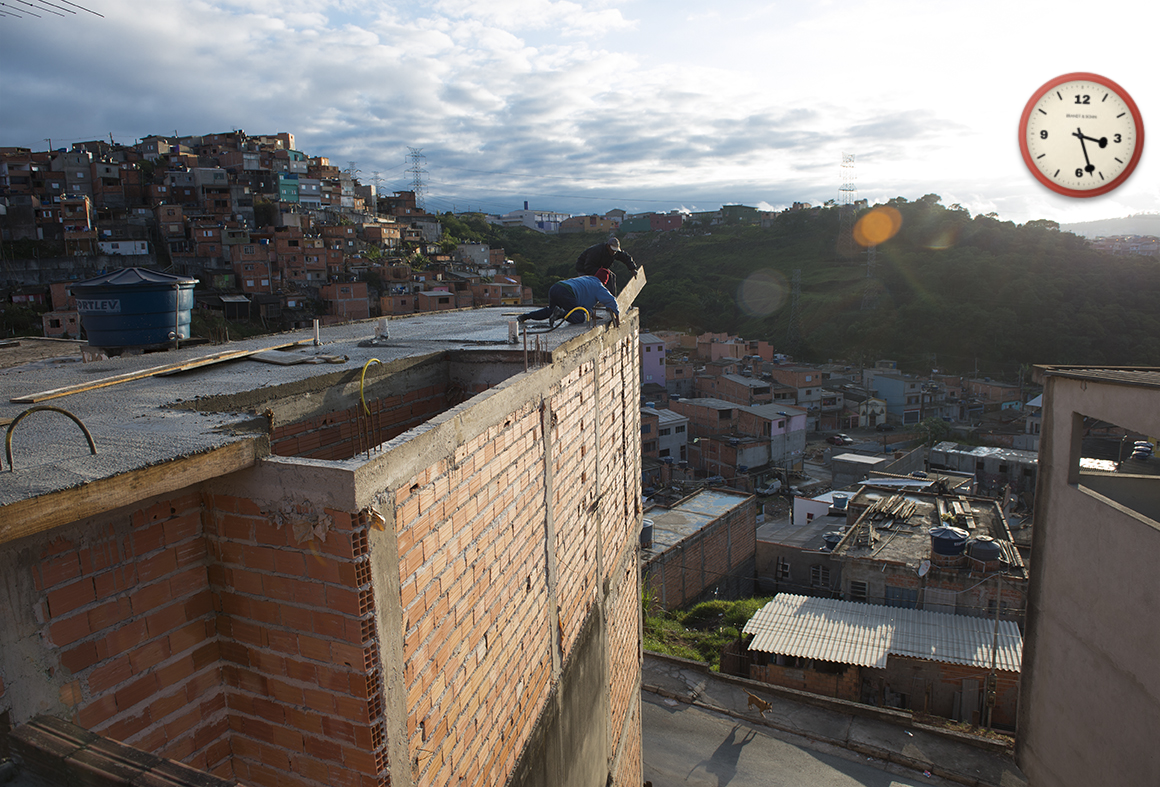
3:27
